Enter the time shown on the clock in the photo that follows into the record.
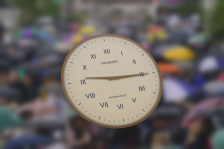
9:15
